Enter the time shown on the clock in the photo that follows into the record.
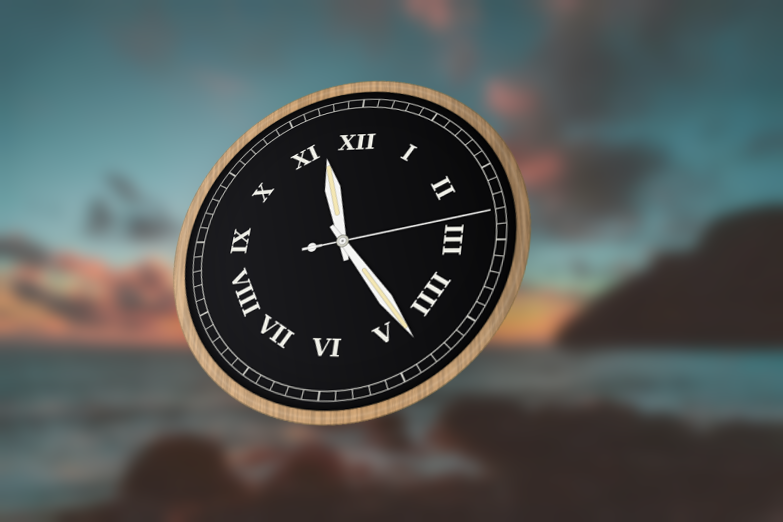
11:23:13
